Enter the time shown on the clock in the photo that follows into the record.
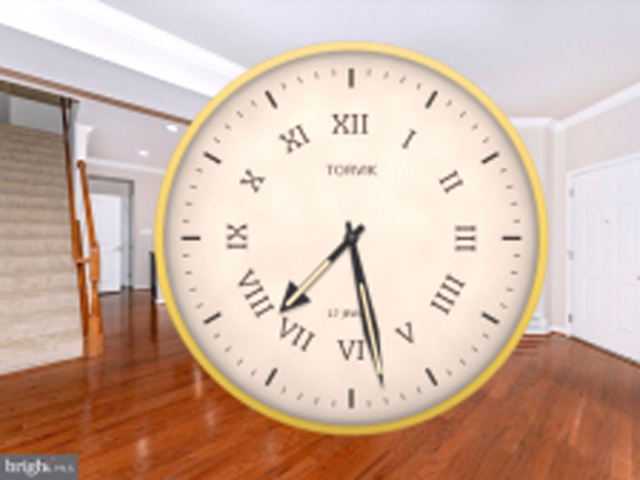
7:28
